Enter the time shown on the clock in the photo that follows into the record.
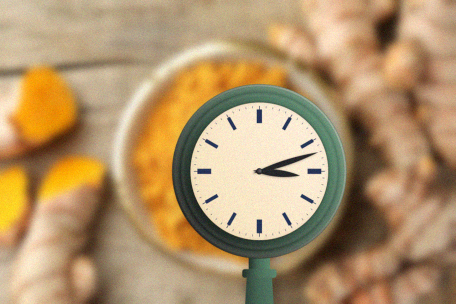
3:12
